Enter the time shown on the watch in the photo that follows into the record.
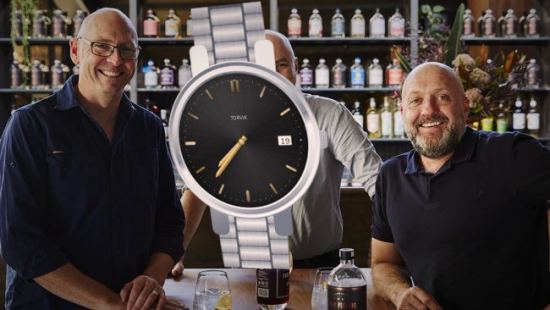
7:37
